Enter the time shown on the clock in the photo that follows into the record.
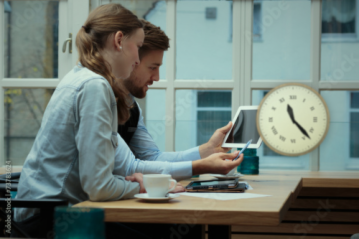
11:23
